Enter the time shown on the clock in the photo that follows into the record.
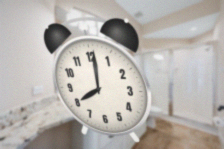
8:01
